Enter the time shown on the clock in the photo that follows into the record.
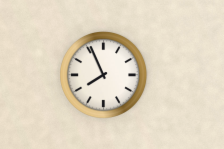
7:56
